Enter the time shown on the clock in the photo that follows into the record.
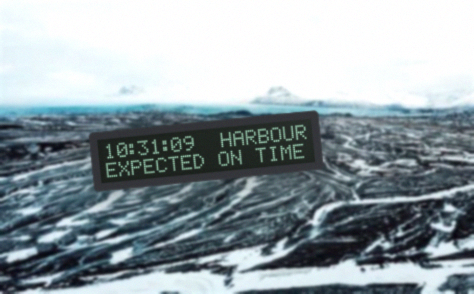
10:31:09
